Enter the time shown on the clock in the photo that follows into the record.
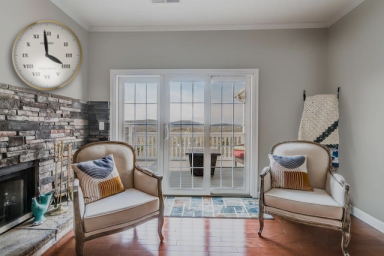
3:59
